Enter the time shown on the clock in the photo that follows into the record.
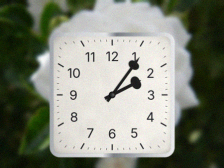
2:06
